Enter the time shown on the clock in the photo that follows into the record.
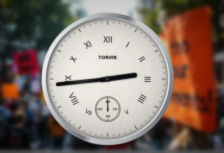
2:44
